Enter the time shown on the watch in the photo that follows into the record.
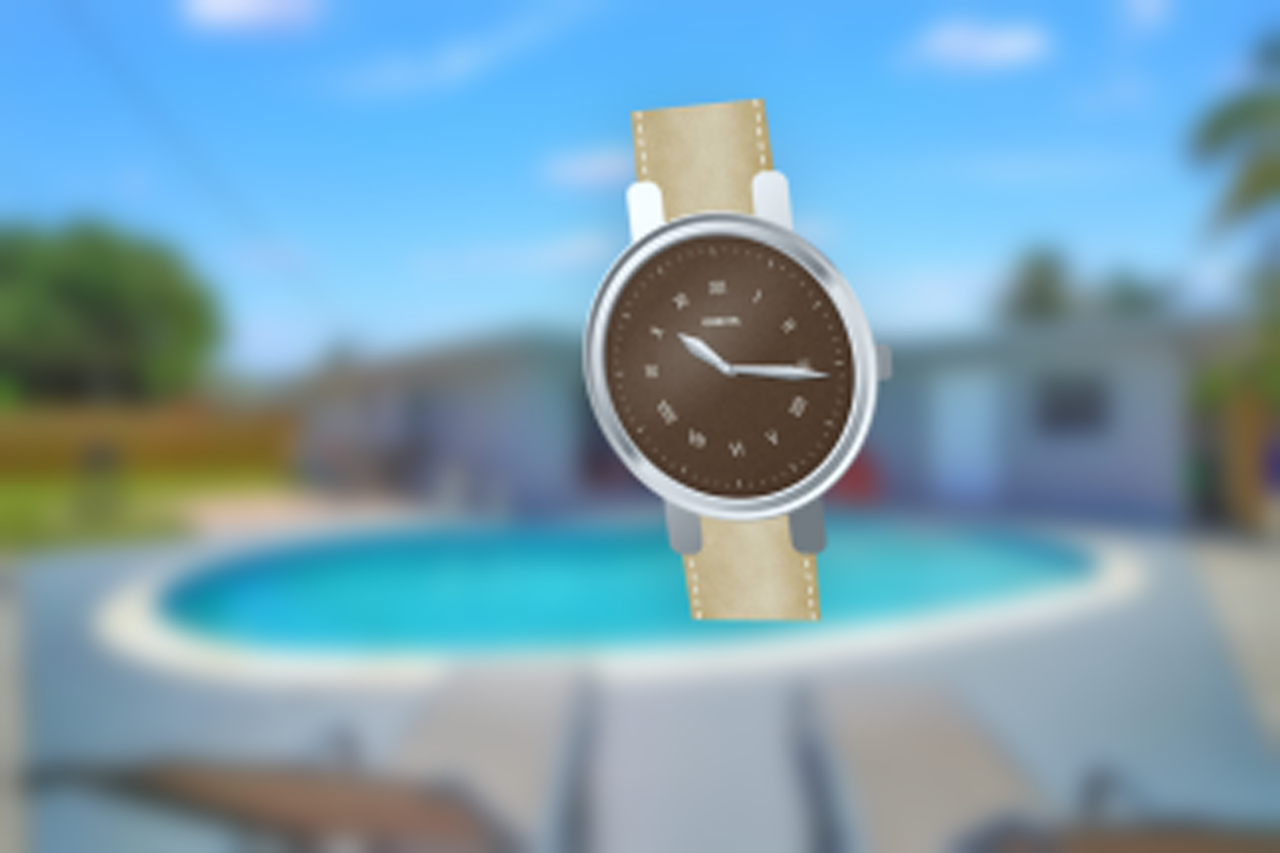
10:16
